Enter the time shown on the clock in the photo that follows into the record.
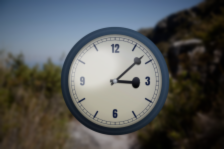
3:08
